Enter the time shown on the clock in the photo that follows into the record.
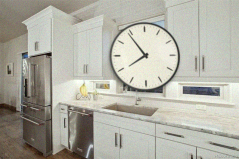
7:54
